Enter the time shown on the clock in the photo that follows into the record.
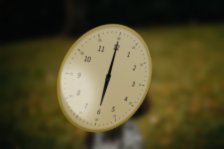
6:00
